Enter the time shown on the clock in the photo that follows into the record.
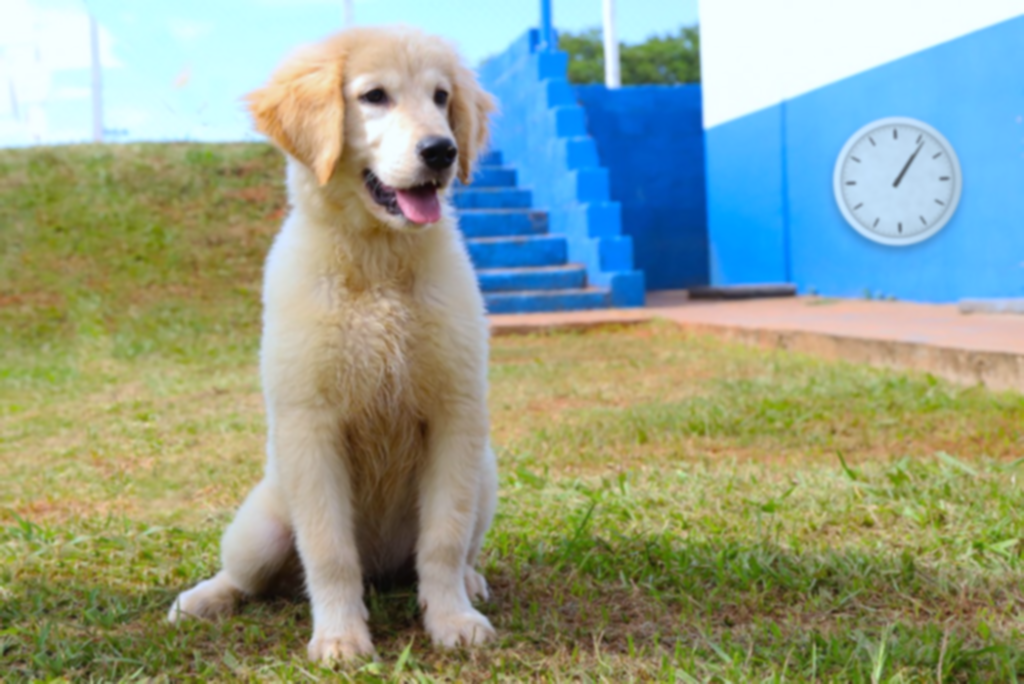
1:06
